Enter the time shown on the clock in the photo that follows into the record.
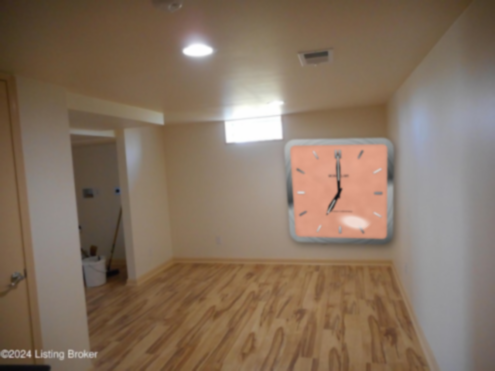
7:00
